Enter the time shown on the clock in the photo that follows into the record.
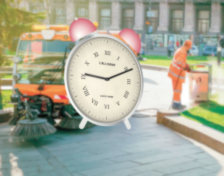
9:11
